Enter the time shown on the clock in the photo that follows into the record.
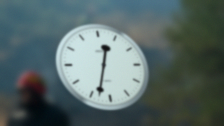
12:33
